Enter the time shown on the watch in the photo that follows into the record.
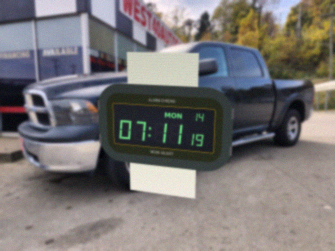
7:11:19
